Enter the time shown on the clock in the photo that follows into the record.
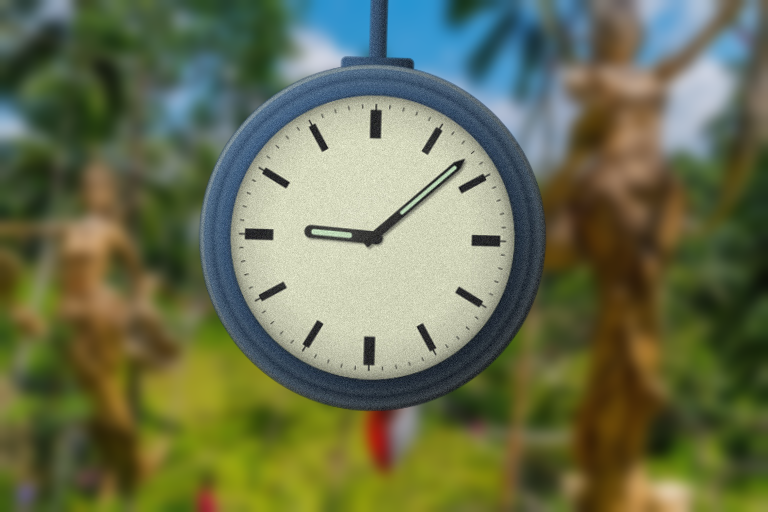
9:08
